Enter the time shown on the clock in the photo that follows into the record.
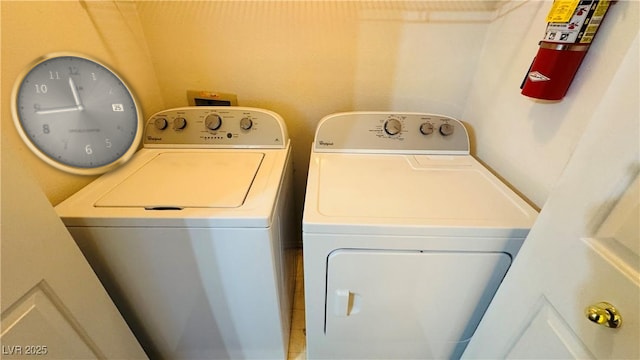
11:44
